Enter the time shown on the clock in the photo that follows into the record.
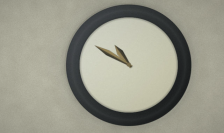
10:50
